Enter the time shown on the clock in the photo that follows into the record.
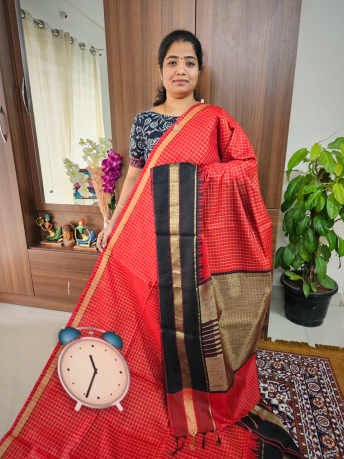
11:34
